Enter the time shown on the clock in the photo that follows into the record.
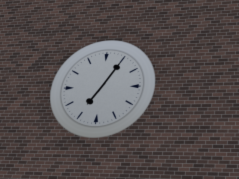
7:05
